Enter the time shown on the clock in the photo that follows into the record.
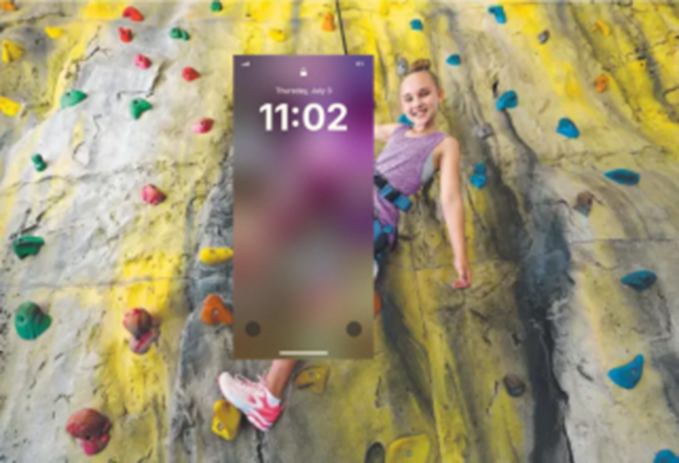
11:02
